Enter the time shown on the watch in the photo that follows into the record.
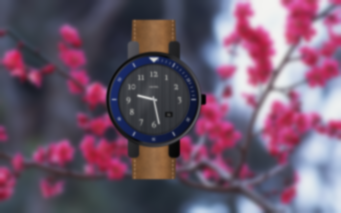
9:28
